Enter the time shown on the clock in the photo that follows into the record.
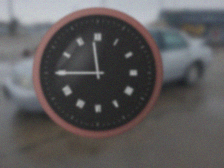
11:45
